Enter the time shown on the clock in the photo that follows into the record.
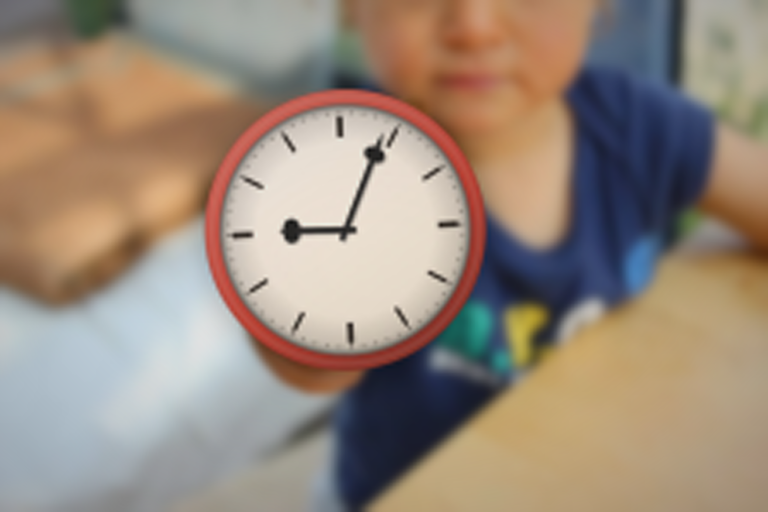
9:04
